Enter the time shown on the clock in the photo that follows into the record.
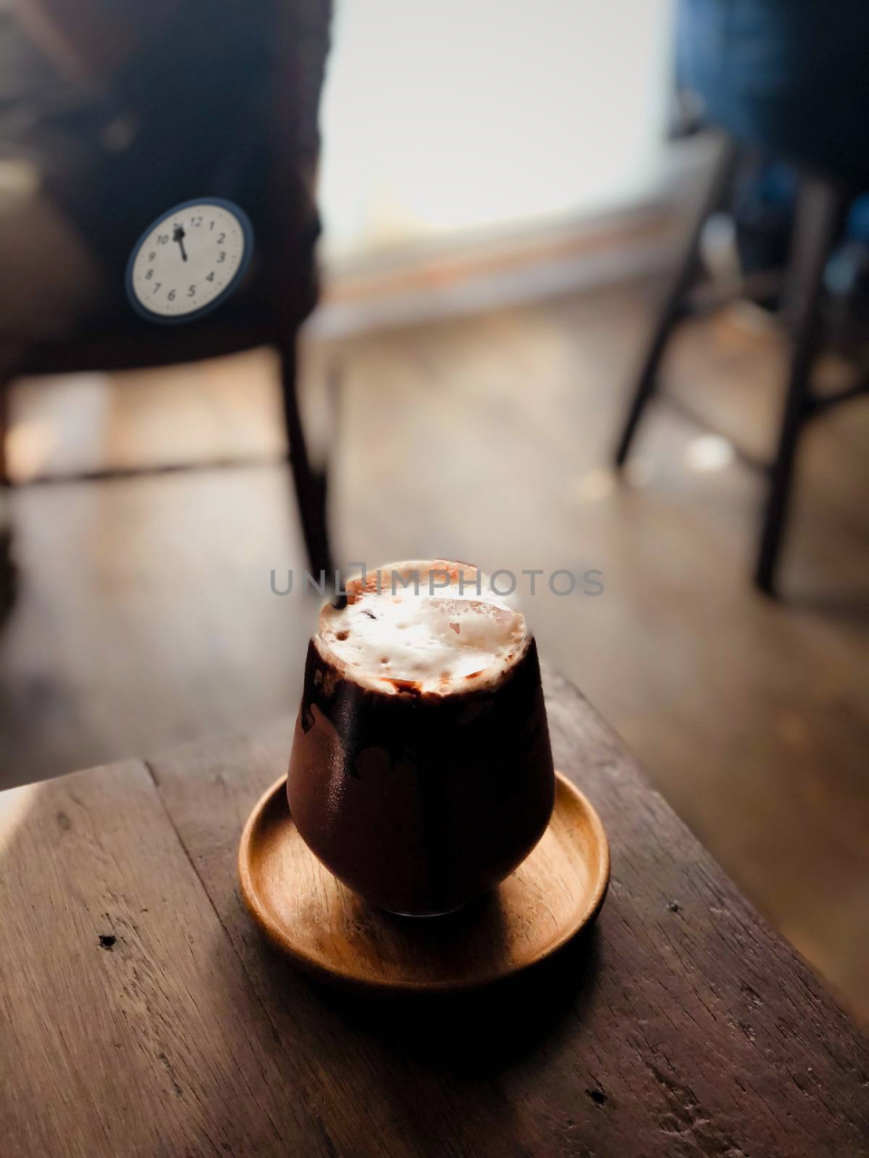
10:55
